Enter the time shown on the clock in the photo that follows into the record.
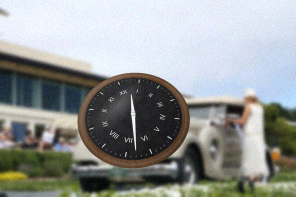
12:33
